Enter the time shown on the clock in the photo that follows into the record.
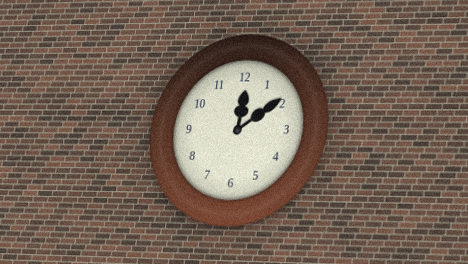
12:09
